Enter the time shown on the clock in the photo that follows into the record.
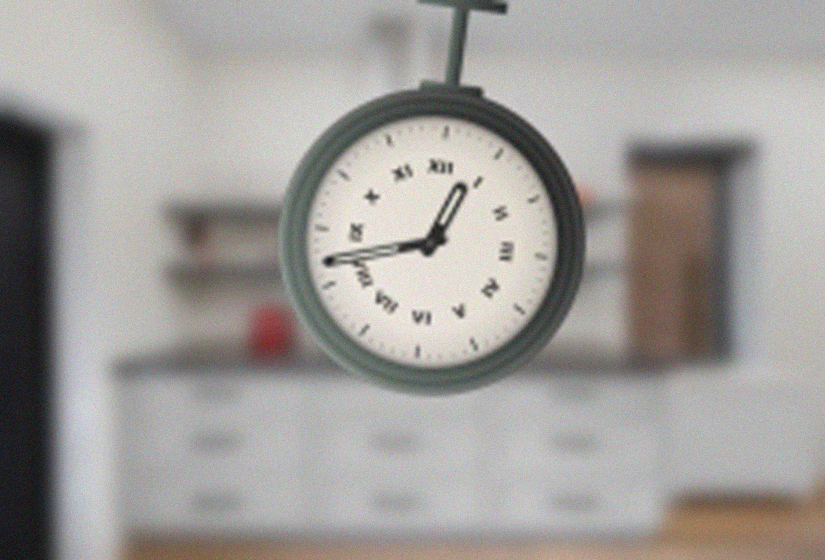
12:42
